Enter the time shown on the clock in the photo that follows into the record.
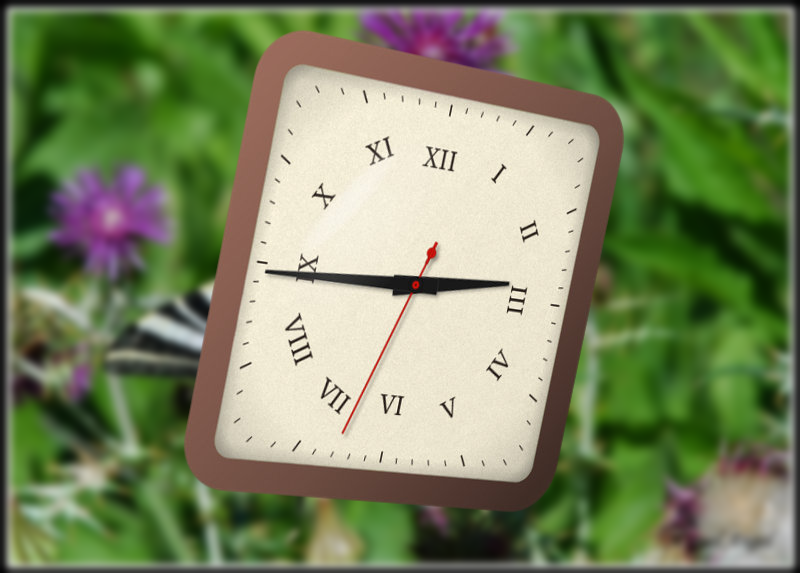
2:44:33
